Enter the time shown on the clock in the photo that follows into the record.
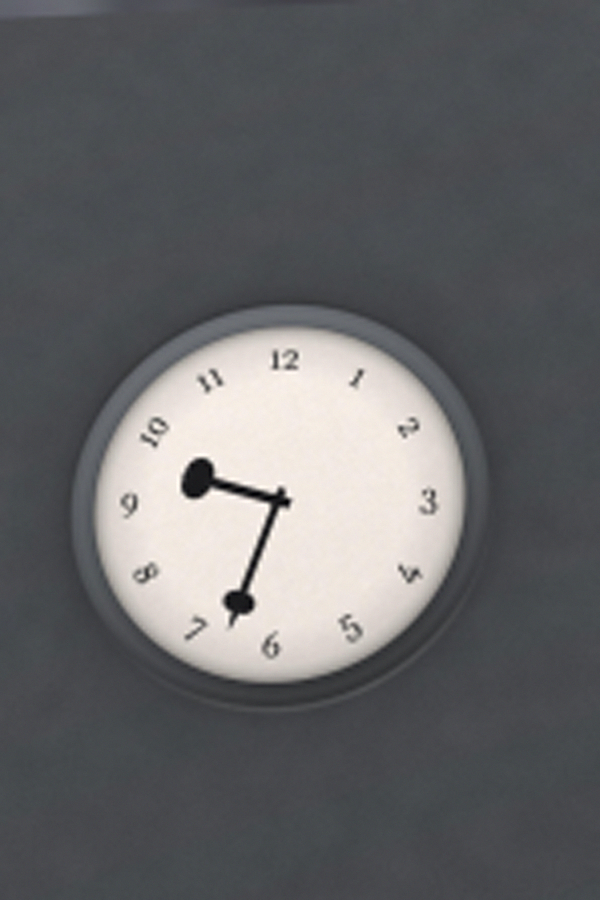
9:33
